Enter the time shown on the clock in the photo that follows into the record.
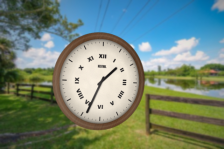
1:34
